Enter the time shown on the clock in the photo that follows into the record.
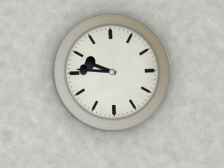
9:46
